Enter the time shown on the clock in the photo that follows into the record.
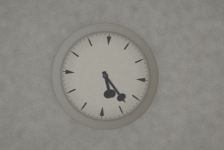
5:23
